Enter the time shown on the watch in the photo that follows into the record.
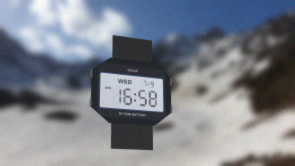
16:58
